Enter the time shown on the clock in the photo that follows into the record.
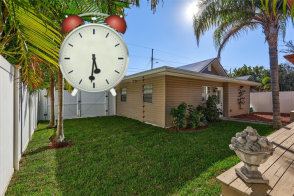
5:31
